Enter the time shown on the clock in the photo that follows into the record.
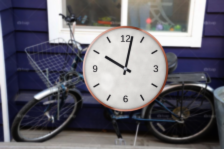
10:02
